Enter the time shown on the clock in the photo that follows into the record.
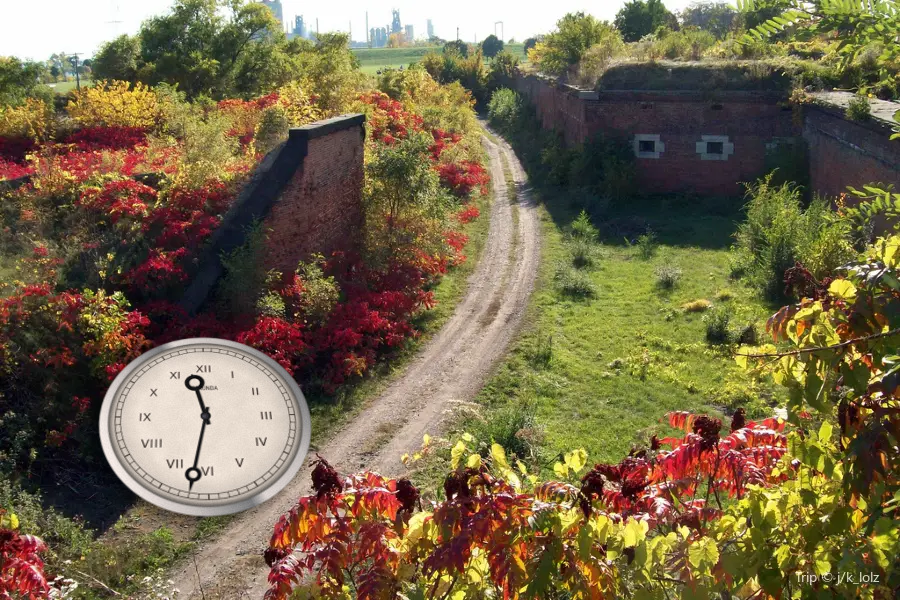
11:32
